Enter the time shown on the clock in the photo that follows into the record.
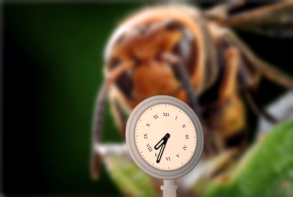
7:34
